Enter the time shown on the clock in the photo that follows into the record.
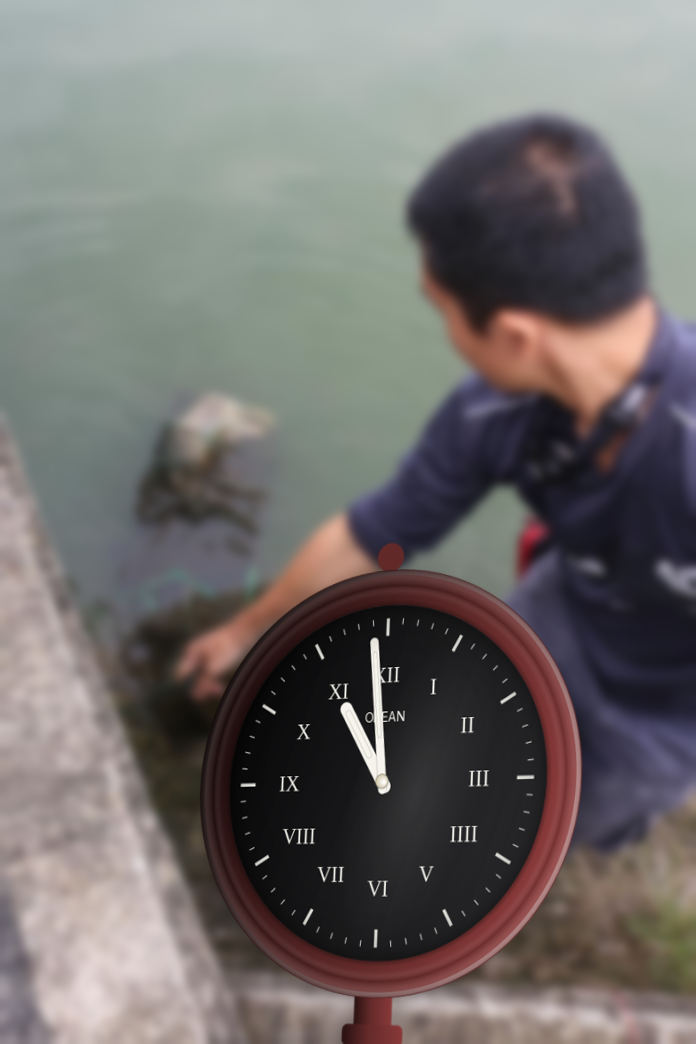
10:59
